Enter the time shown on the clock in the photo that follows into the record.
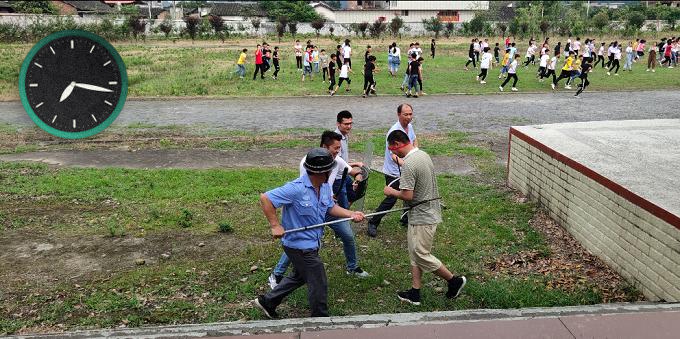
7:17
